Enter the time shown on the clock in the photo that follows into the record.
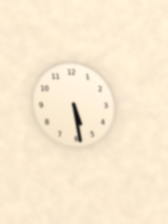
5:29
